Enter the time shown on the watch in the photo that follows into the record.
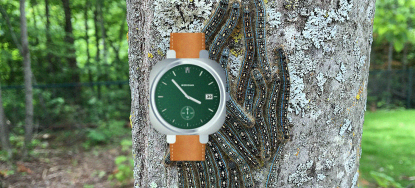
3:53
